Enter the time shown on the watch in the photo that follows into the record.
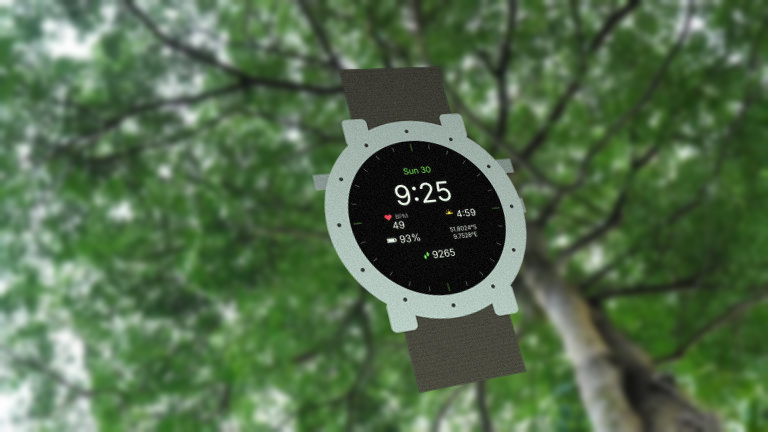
9:25
